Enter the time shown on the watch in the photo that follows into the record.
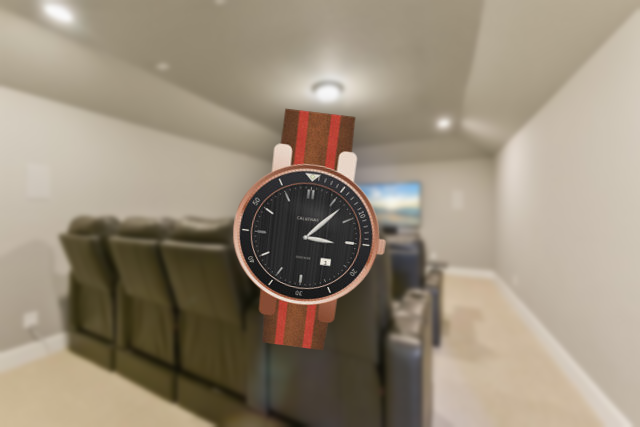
3:07
